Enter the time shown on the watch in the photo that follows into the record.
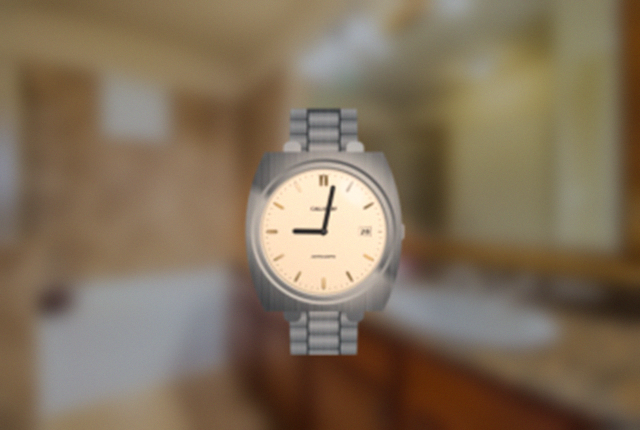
9:02
